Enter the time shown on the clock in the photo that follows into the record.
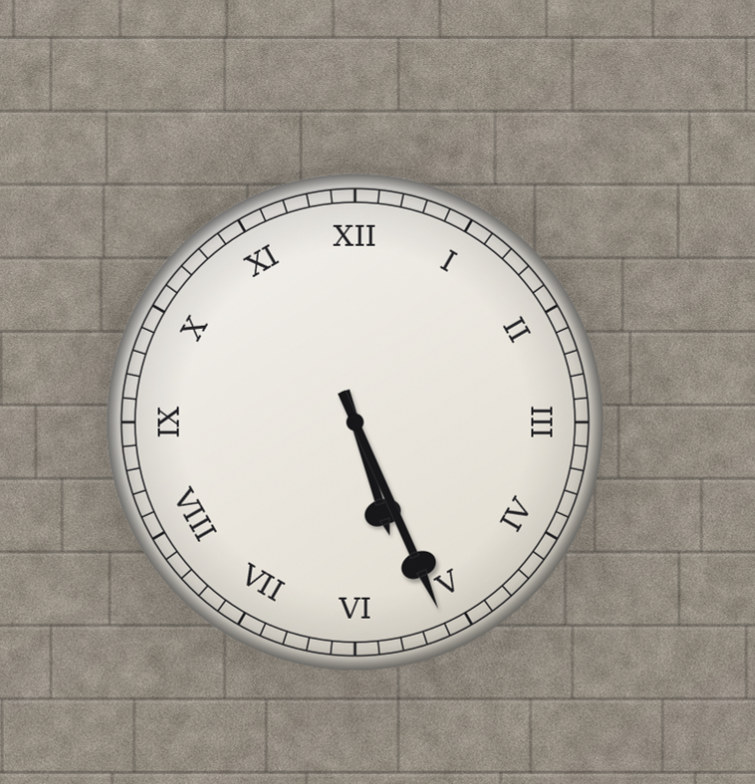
5:26
